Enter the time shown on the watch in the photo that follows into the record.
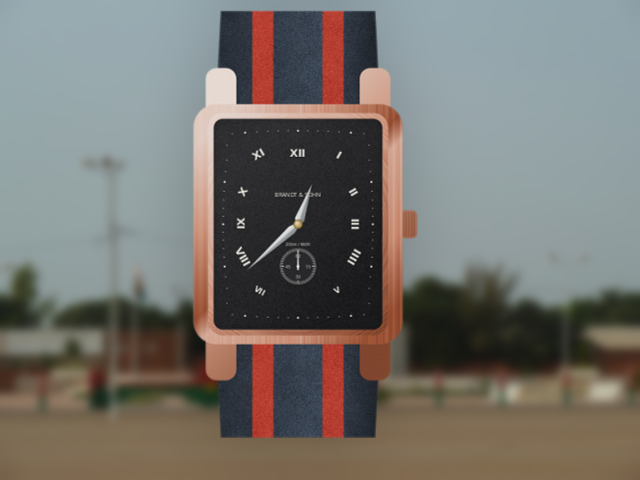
12:38
